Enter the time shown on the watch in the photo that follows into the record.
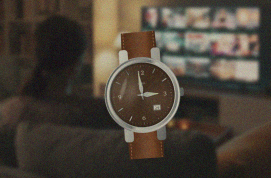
2:59
